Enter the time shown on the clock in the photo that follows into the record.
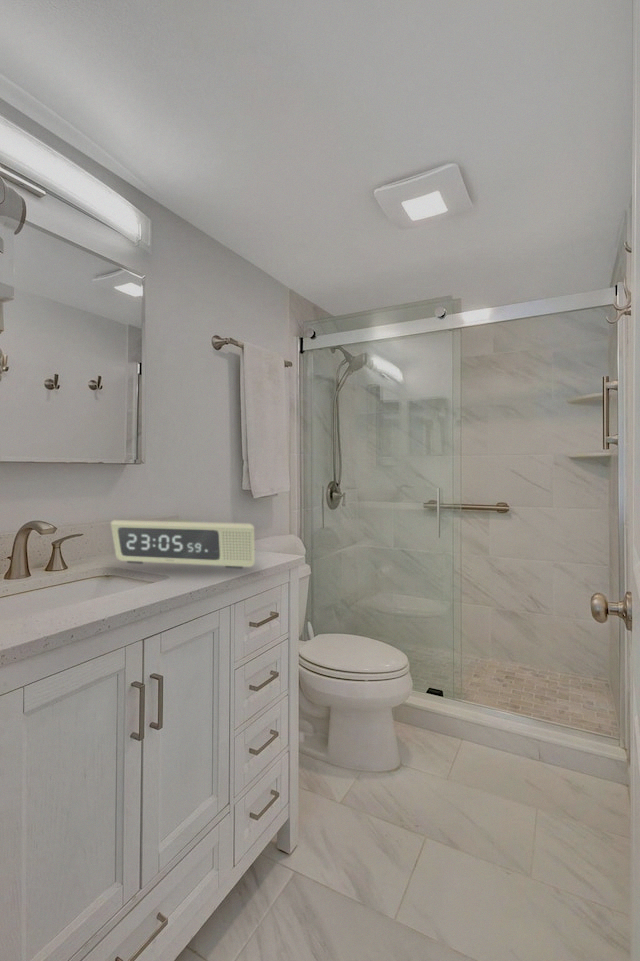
23:05
